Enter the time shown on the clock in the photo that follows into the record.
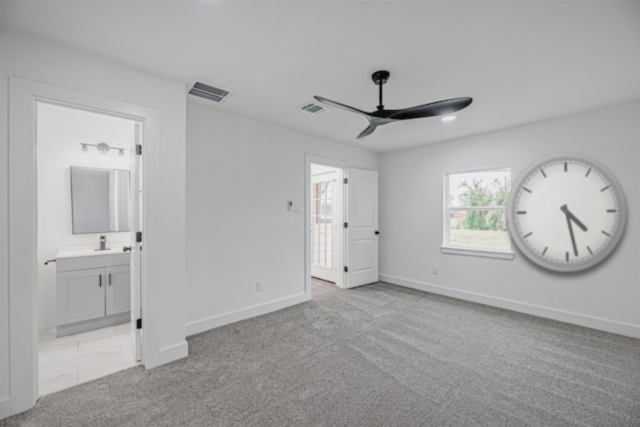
4:28
